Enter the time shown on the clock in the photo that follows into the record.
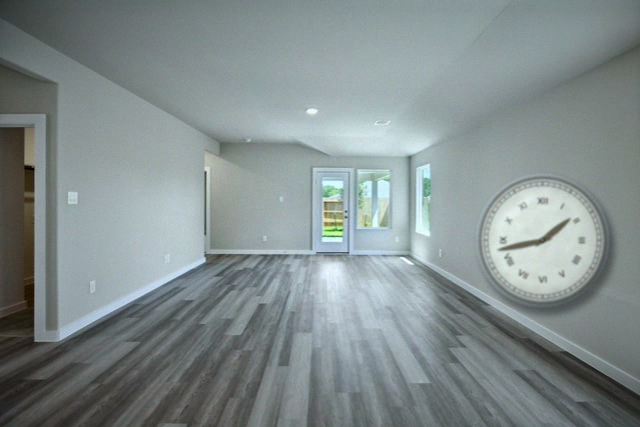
1:43
